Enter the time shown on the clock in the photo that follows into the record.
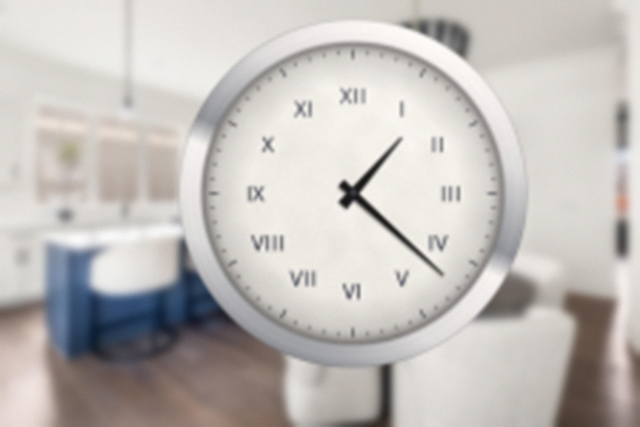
1:22
